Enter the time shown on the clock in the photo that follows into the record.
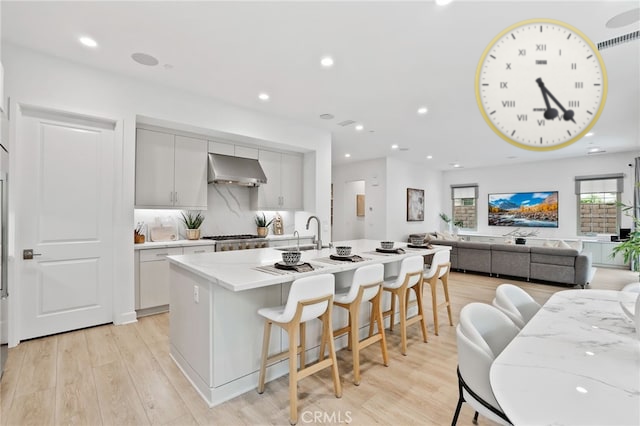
5:23
